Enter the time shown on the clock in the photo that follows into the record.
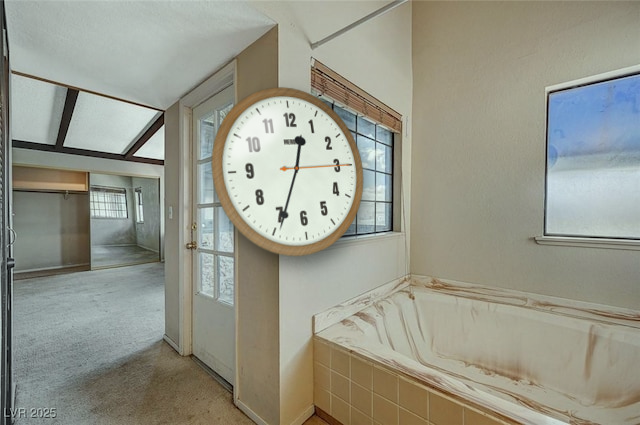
12:34:15
